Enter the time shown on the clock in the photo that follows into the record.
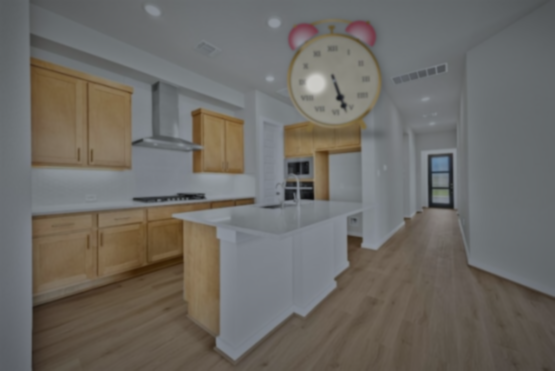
5:27
